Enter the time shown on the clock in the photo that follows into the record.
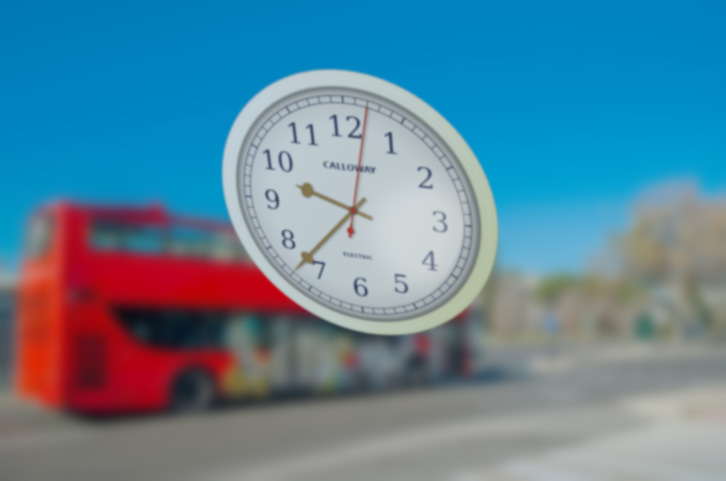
9:37:02
